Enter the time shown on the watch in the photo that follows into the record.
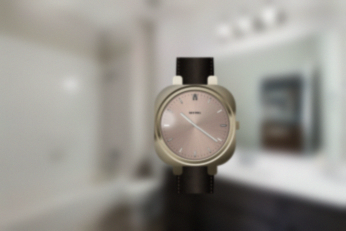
10:21
